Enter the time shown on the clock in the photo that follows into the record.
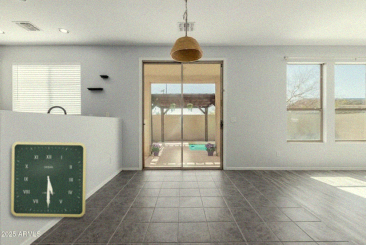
5:30
